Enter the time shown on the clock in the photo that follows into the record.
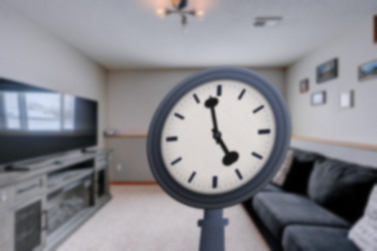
4:58
